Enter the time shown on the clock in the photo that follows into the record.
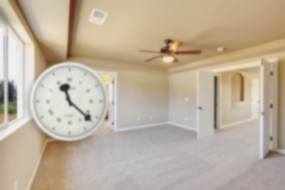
11:22
